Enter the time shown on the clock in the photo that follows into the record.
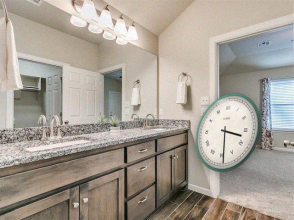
3:29
